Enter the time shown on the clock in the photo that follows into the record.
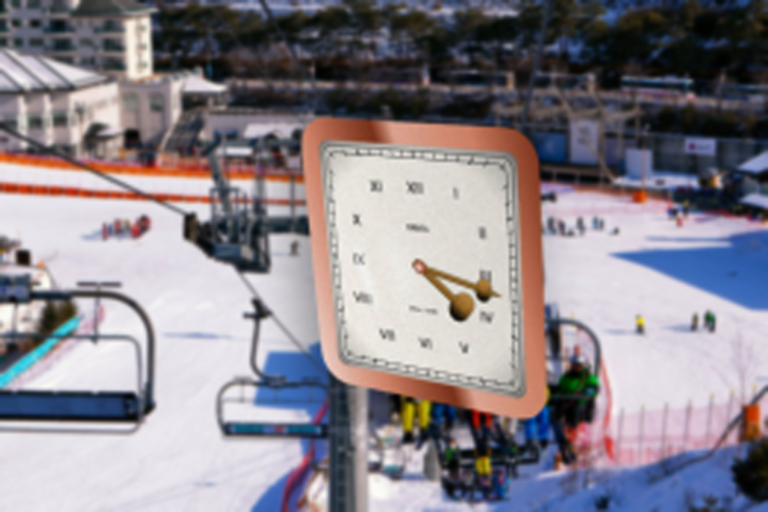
4:17
